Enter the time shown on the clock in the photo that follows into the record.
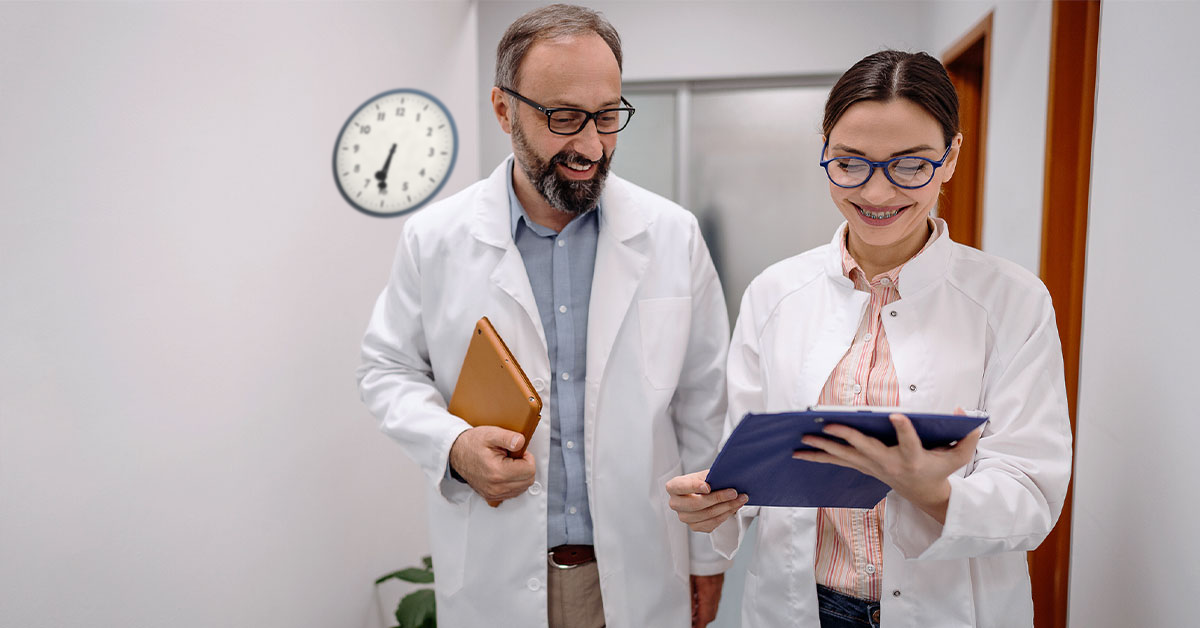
6:31
